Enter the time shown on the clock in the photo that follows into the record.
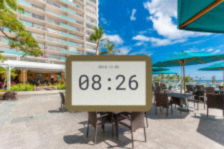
8:26
